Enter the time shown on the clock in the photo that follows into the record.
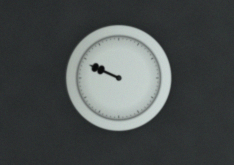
9:49
